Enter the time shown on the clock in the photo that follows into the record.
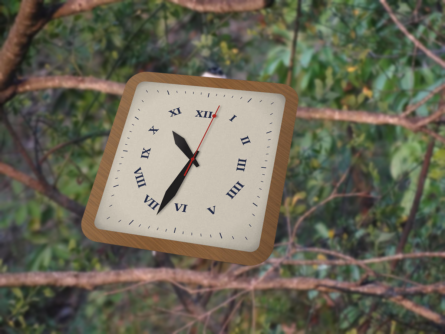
10:33:02
